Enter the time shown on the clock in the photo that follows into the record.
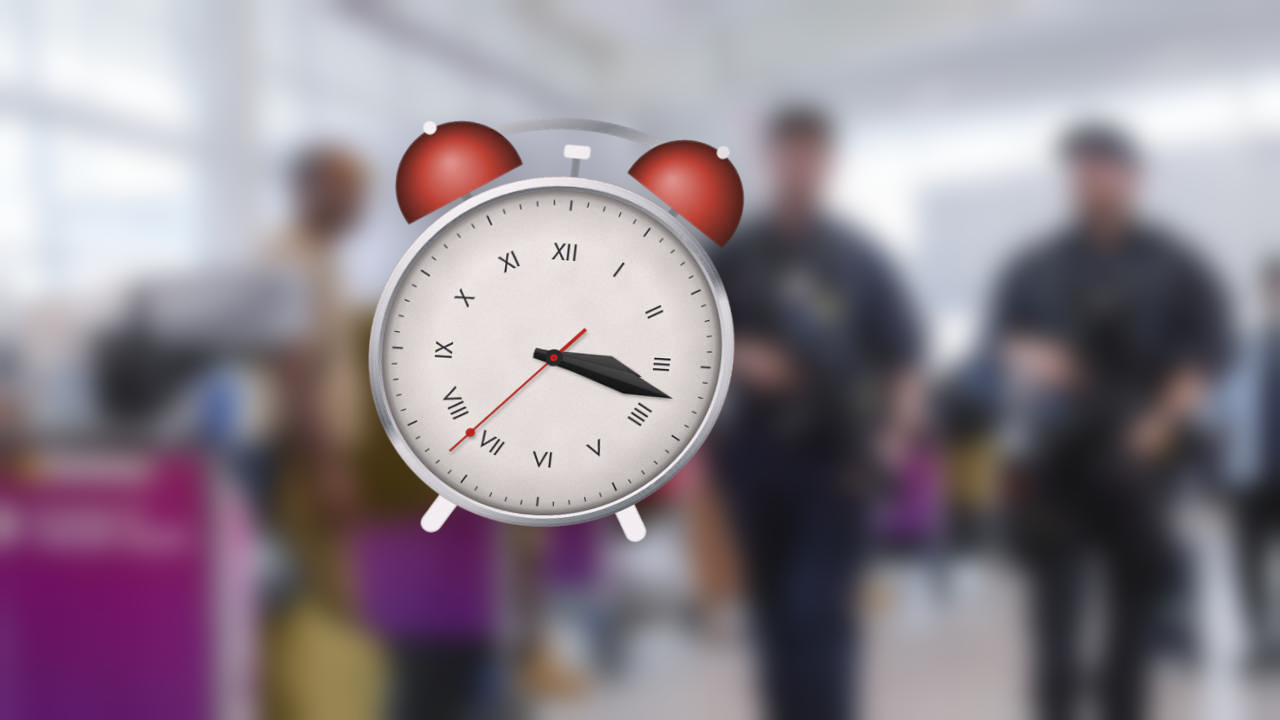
3:17:37
